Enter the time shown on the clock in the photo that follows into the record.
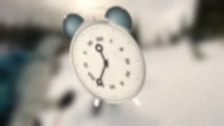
11:36
